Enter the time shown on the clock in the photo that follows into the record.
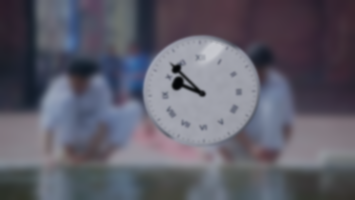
9:53
